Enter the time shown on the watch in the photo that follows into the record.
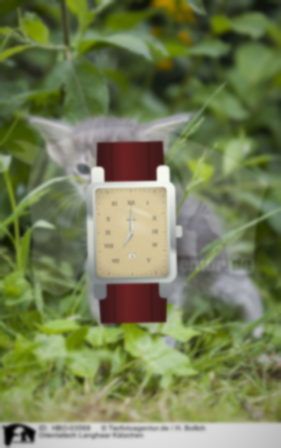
7:00
